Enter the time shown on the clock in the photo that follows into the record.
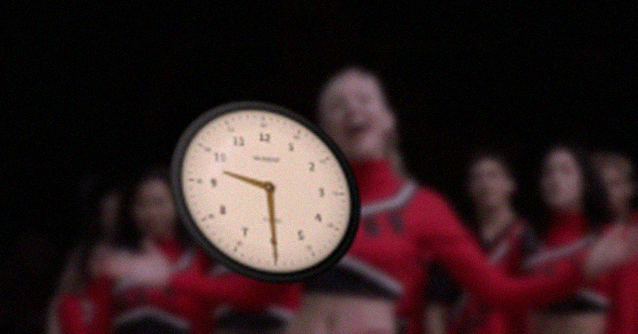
9:30
